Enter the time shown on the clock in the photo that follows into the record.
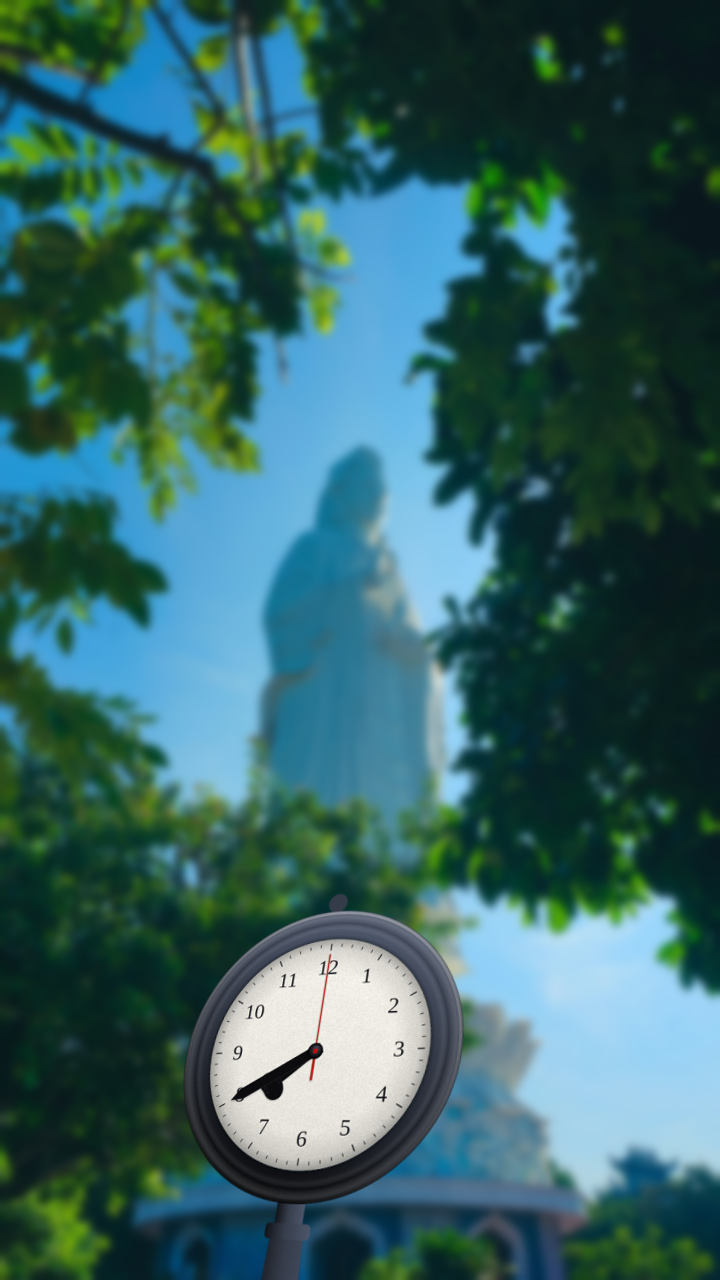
7:40:00
